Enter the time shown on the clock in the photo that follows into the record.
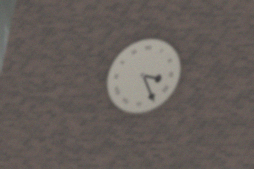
3:25
